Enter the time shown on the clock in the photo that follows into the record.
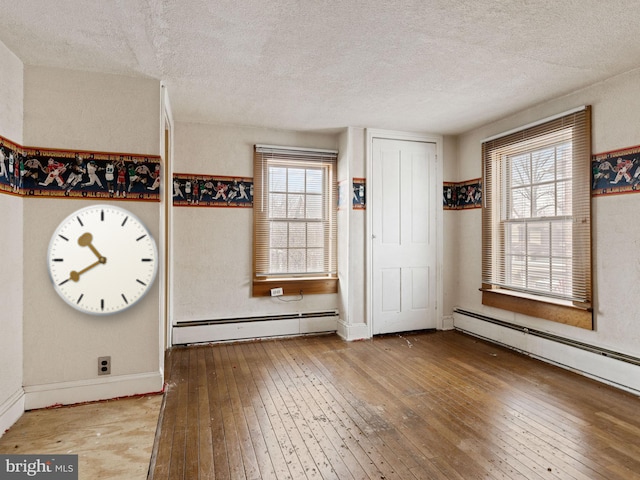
10:40
